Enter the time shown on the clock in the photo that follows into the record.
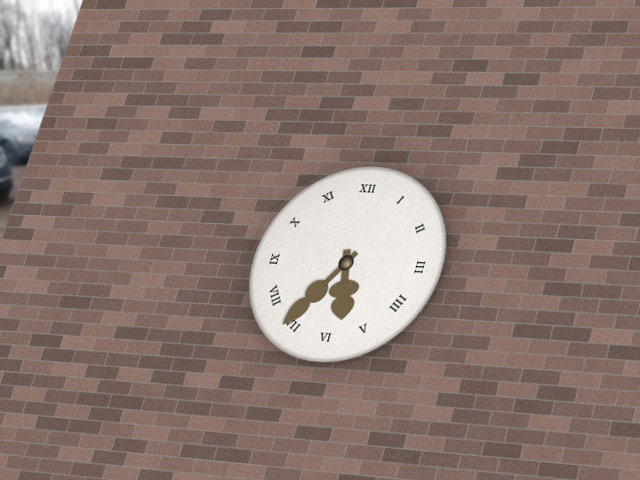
5:36
